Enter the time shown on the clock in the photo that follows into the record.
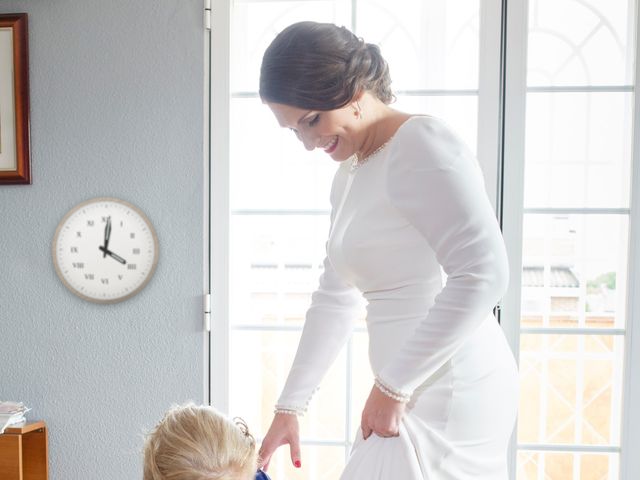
4:01
